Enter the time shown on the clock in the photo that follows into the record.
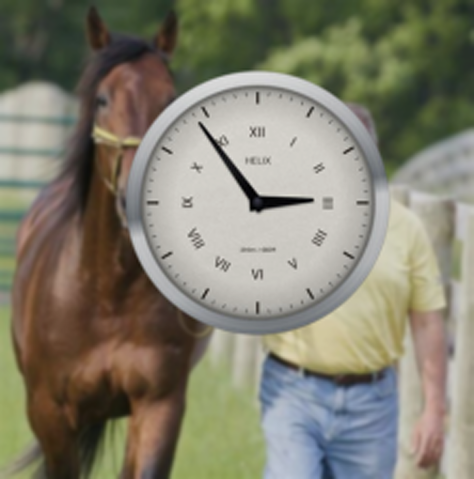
2:54
